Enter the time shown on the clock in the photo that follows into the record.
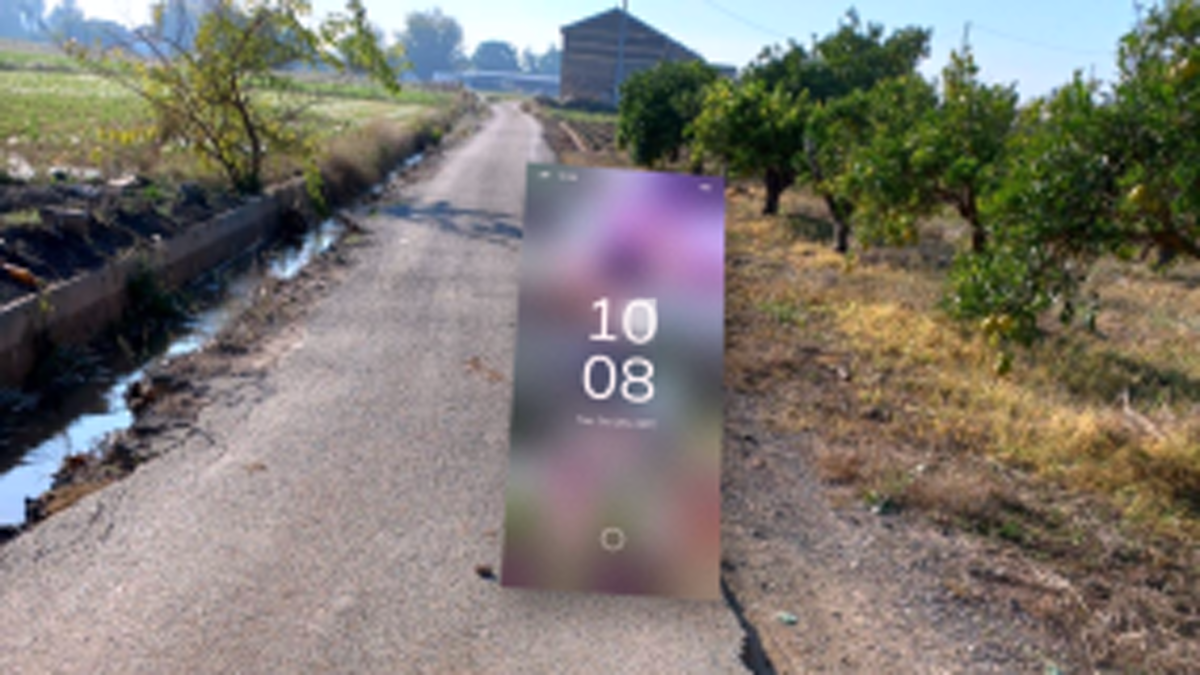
10:08
